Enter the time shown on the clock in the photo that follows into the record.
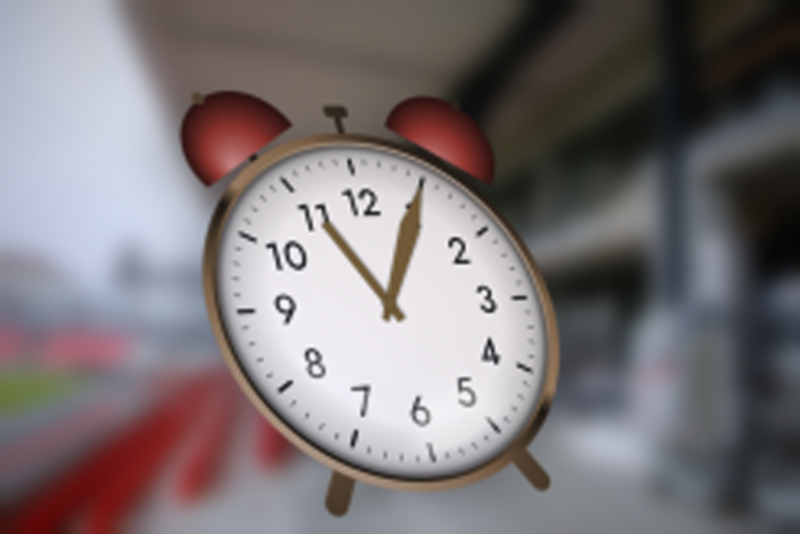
11:05
